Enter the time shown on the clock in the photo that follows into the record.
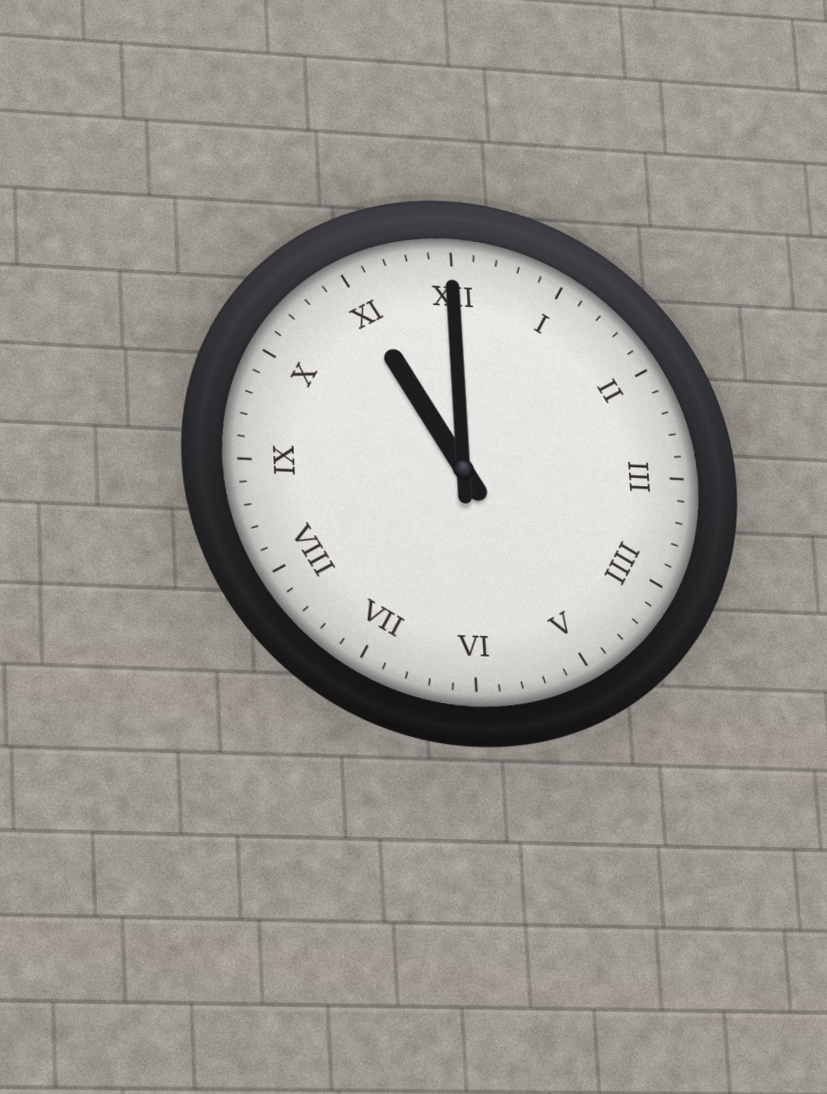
11:00
